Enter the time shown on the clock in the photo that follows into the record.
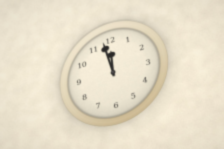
11:58
